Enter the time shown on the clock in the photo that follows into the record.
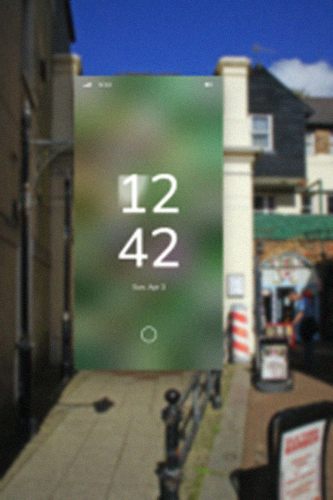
12:42
